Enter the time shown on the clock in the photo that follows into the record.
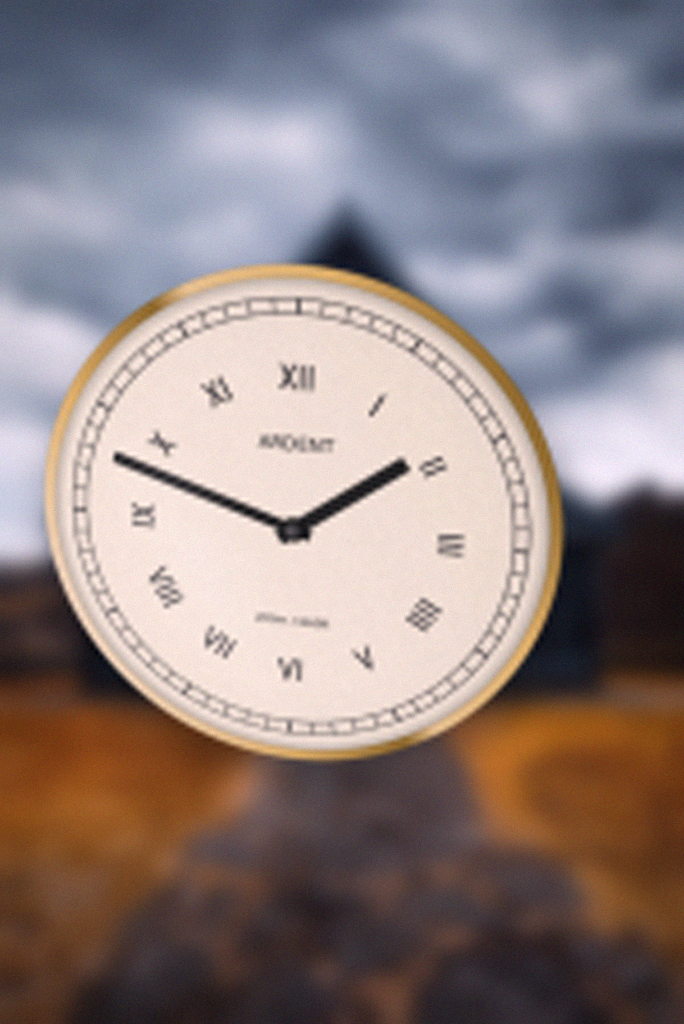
1:48
